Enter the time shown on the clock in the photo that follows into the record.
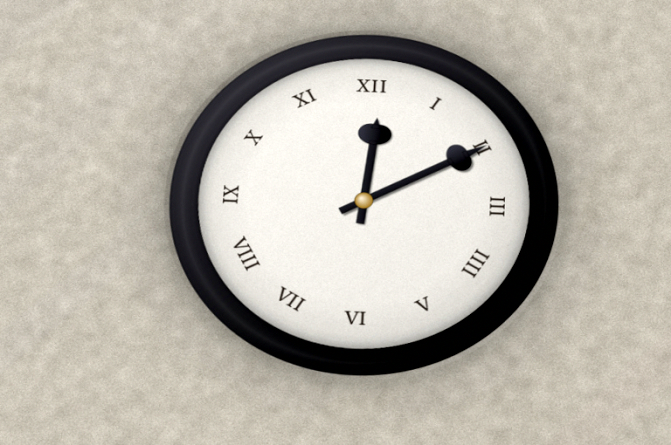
12:10
